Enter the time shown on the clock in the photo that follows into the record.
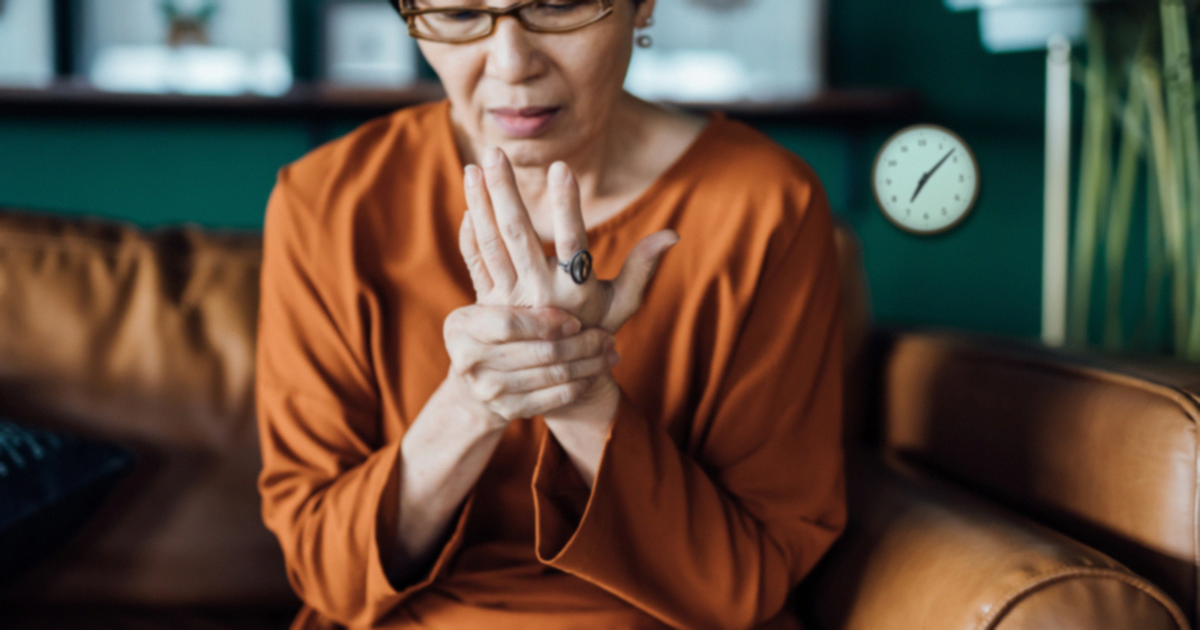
7:08
